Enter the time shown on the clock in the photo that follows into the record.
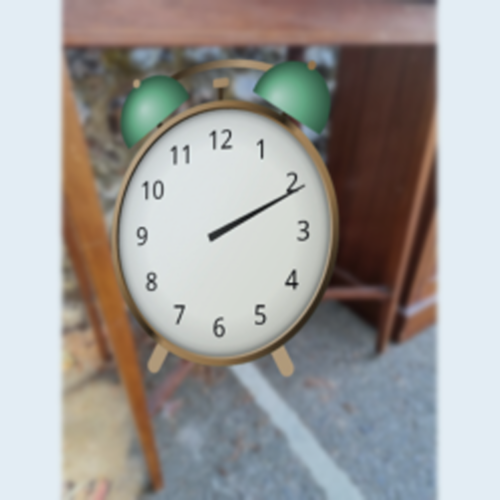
2:11
